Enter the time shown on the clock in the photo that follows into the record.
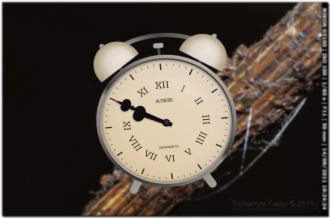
9:50
